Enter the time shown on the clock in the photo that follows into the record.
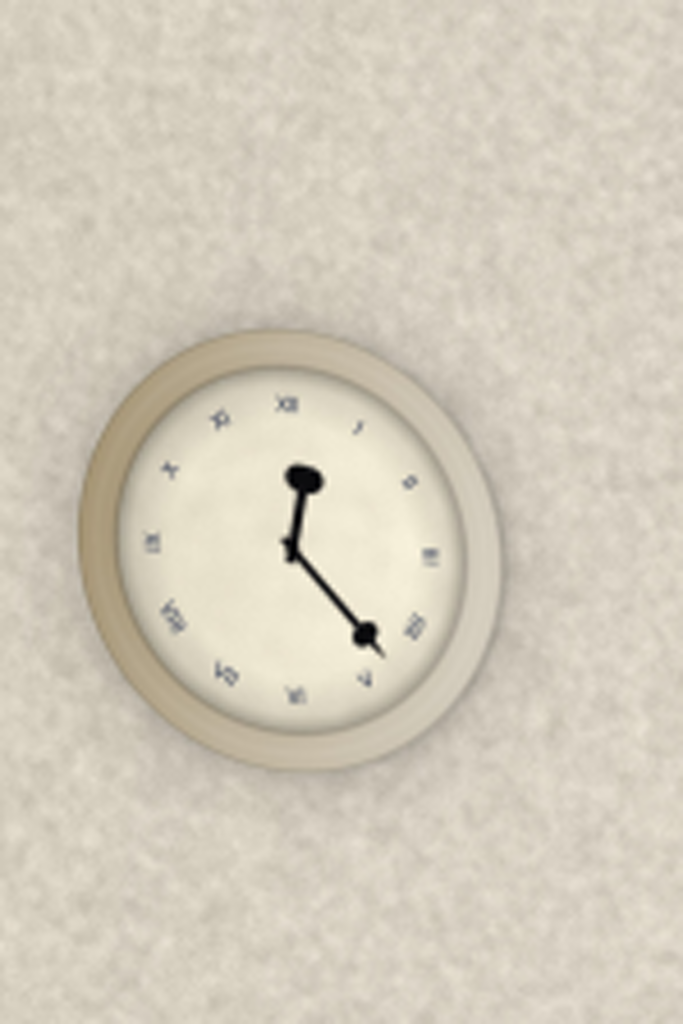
12:23
